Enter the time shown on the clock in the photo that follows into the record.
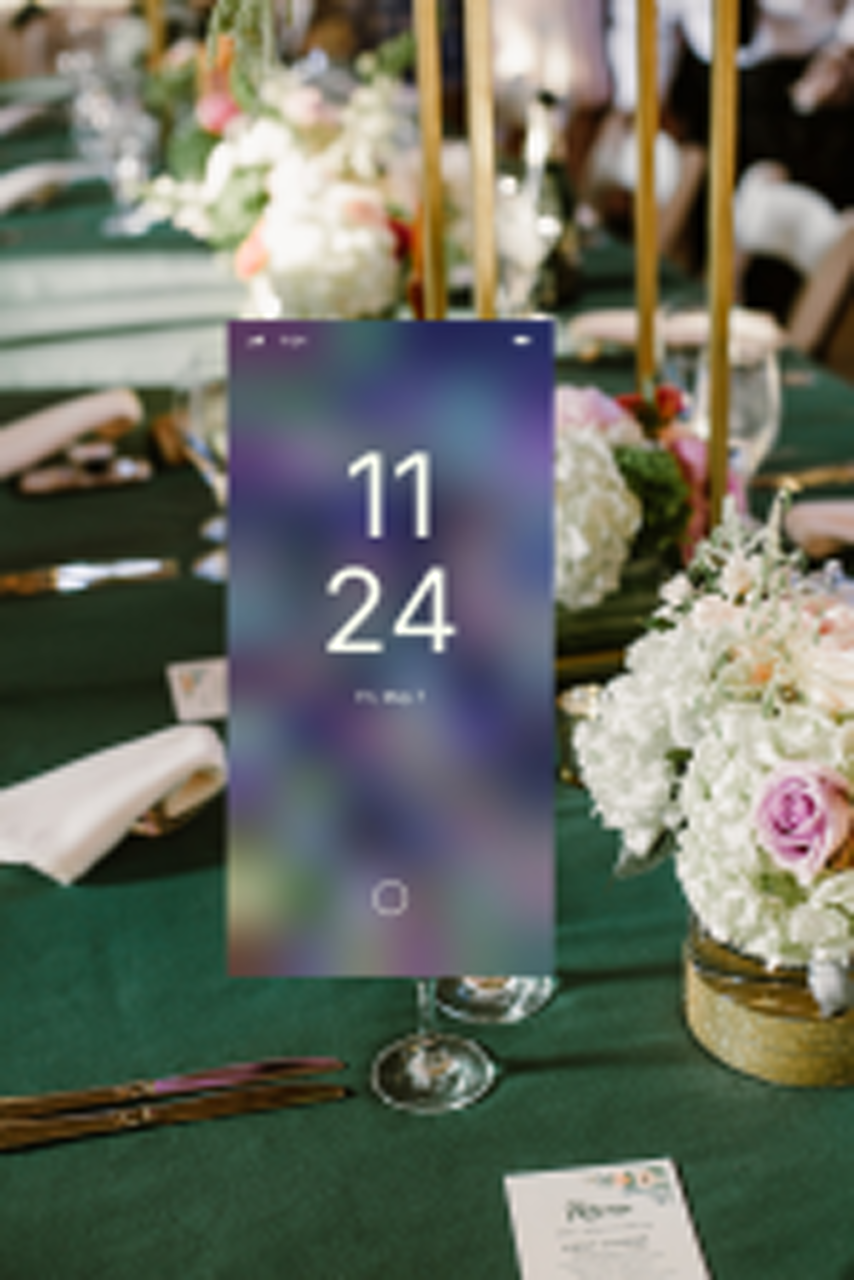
11:24
